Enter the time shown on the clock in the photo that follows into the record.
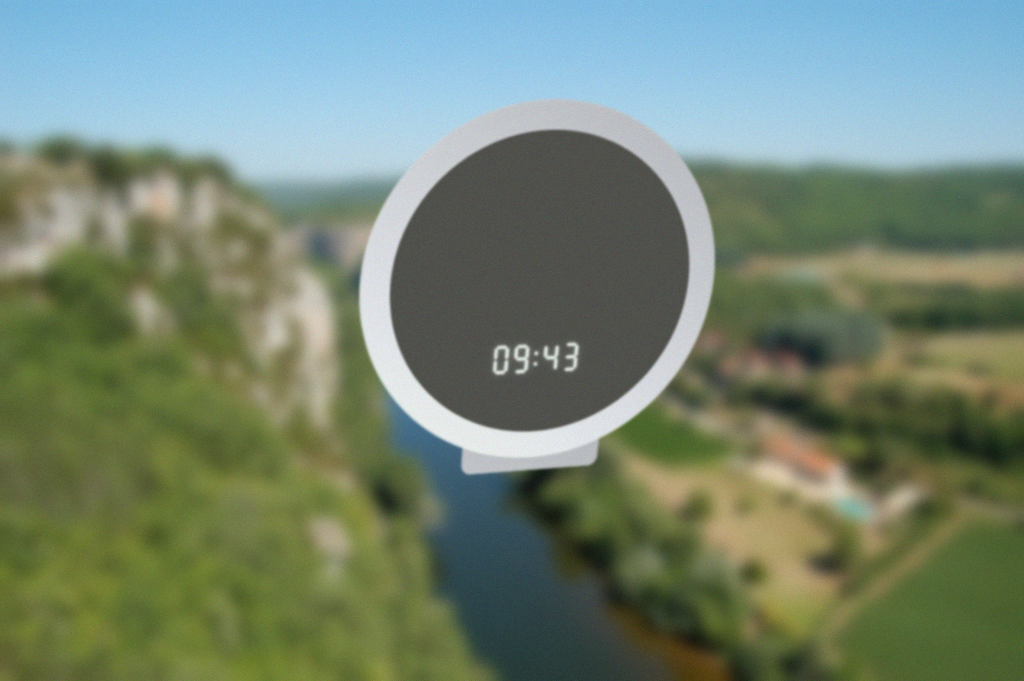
9:43
